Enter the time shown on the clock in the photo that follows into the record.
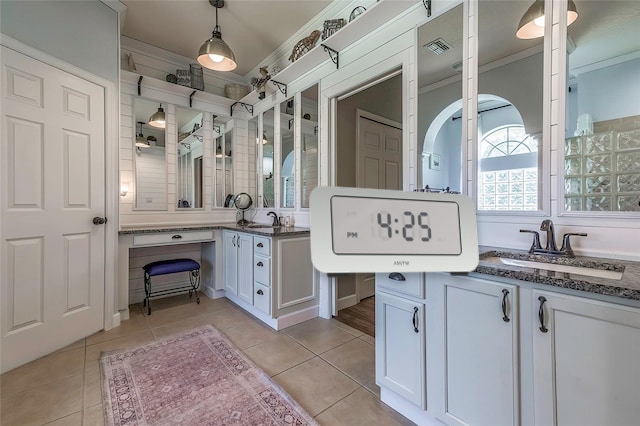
4:25
